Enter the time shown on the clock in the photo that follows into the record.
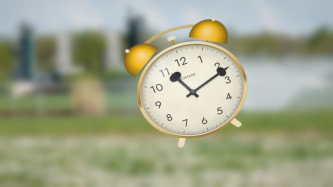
11:12
